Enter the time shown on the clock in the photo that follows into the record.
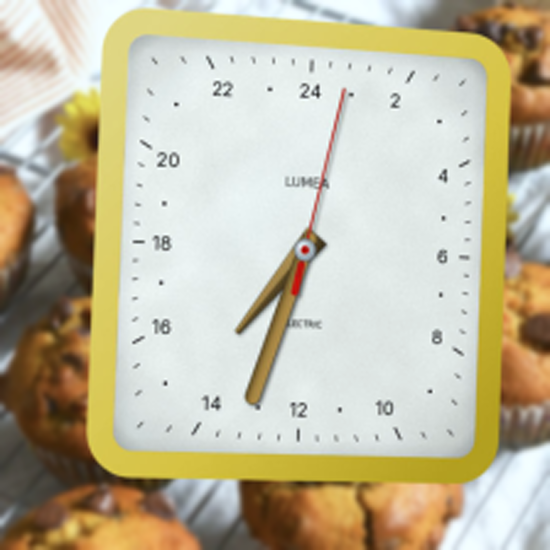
14:33:02
